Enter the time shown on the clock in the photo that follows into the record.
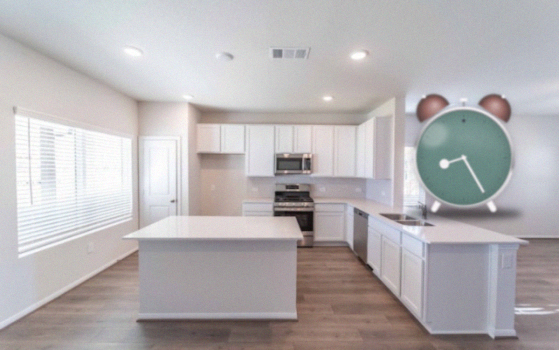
8:25
